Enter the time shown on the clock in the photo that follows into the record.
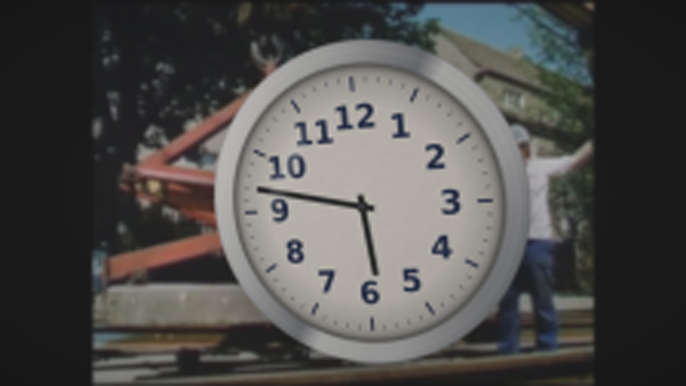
5:47
